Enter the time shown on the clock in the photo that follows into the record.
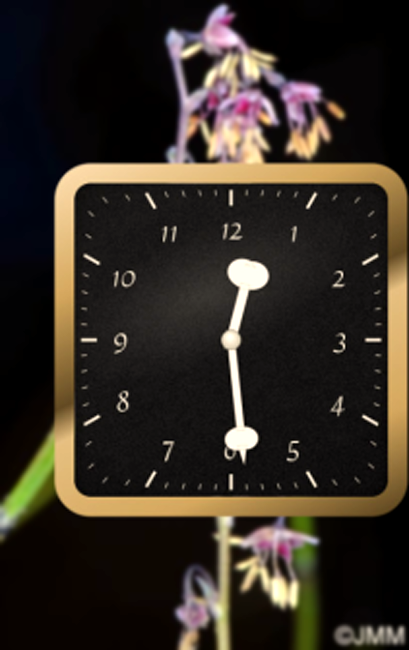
12:29
